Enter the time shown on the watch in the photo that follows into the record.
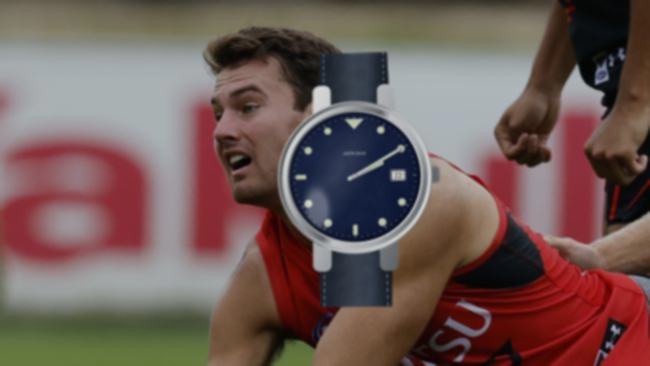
2:10
